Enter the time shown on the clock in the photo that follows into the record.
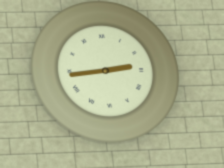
2:44
